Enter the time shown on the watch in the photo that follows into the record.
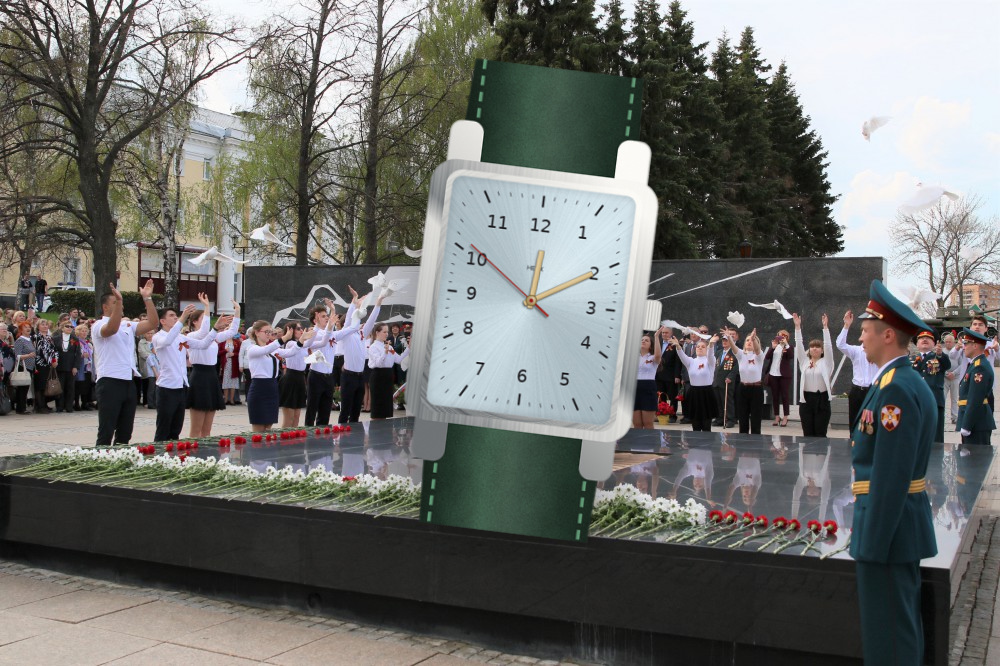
12:09:51
